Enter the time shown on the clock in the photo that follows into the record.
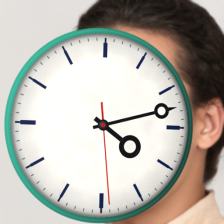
4:12:29
